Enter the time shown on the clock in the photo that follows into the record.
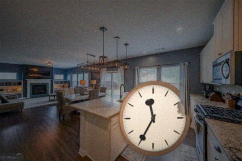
11:35
